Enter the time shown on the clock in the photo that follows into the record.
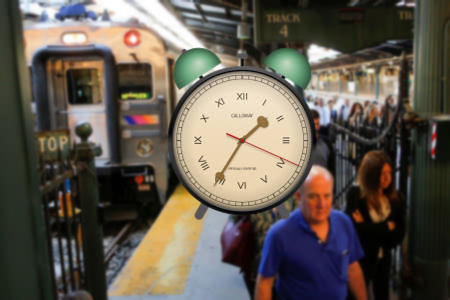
1:35:19
